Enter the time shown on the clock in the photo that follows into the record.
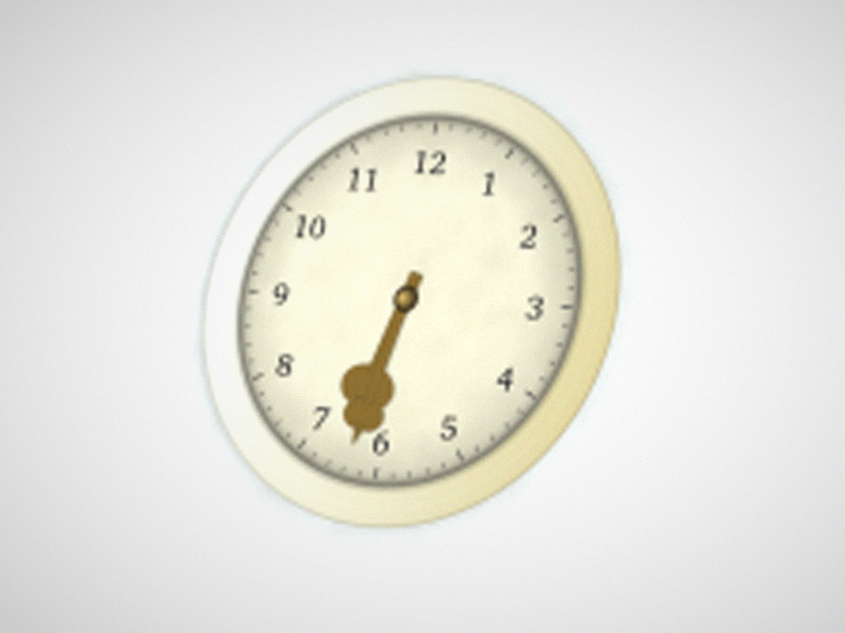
6:32
